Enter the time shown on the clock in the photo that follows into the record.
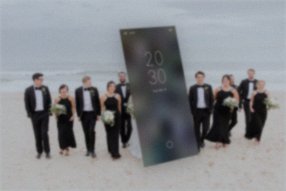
20:30
